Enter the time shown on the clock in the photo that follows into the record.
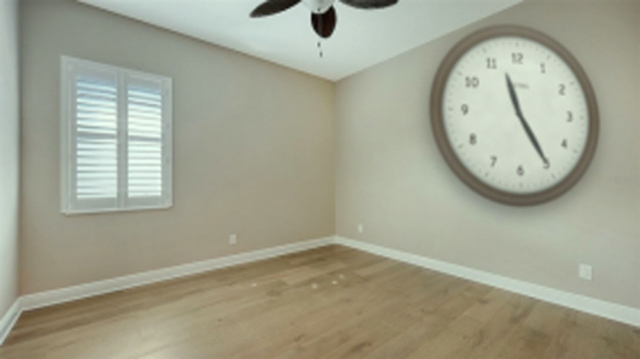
11:25
